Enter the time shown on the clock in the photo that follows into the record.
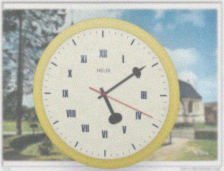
5:09:19
